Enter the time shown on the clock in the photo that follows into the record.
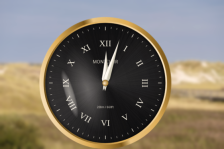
12:03
